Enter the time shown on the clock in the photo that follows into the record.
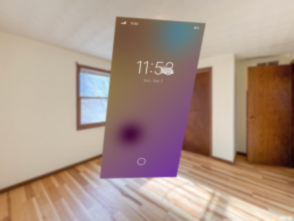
11:53
